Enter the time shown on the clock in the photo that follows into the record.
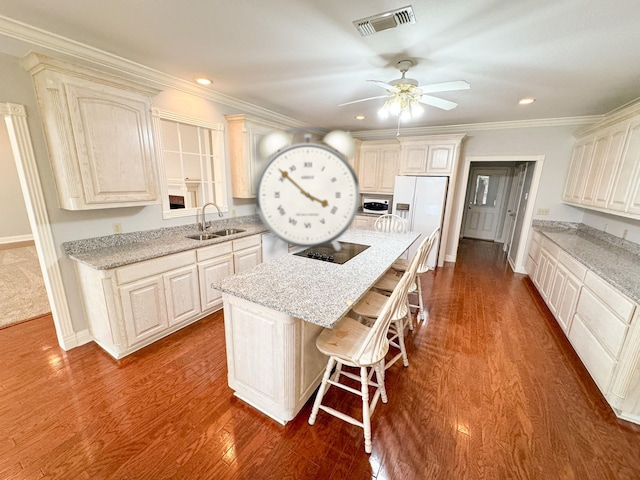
3:52
